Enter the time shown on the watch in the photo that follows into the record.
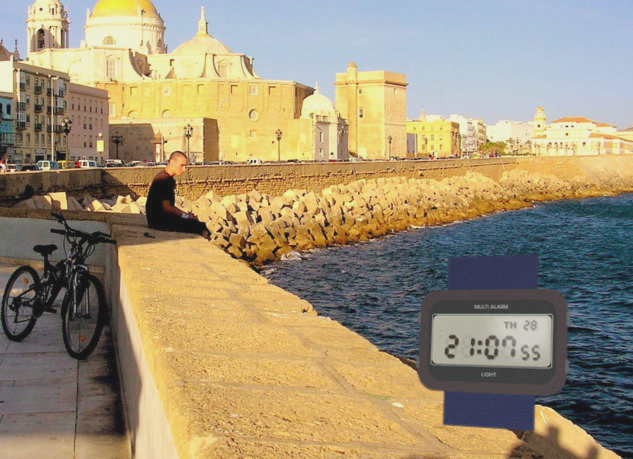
21:07:55
